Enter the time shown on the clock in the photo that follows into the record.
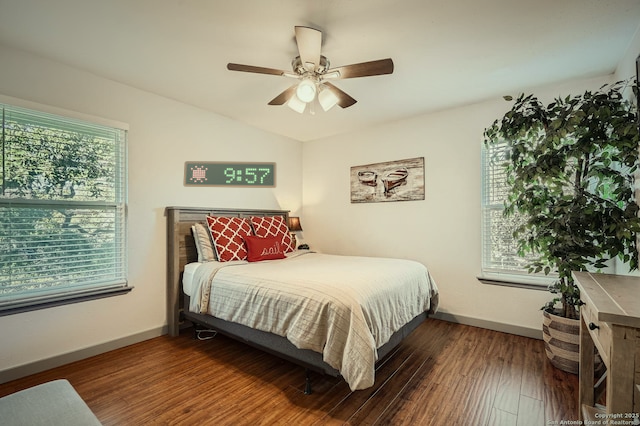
9:57
